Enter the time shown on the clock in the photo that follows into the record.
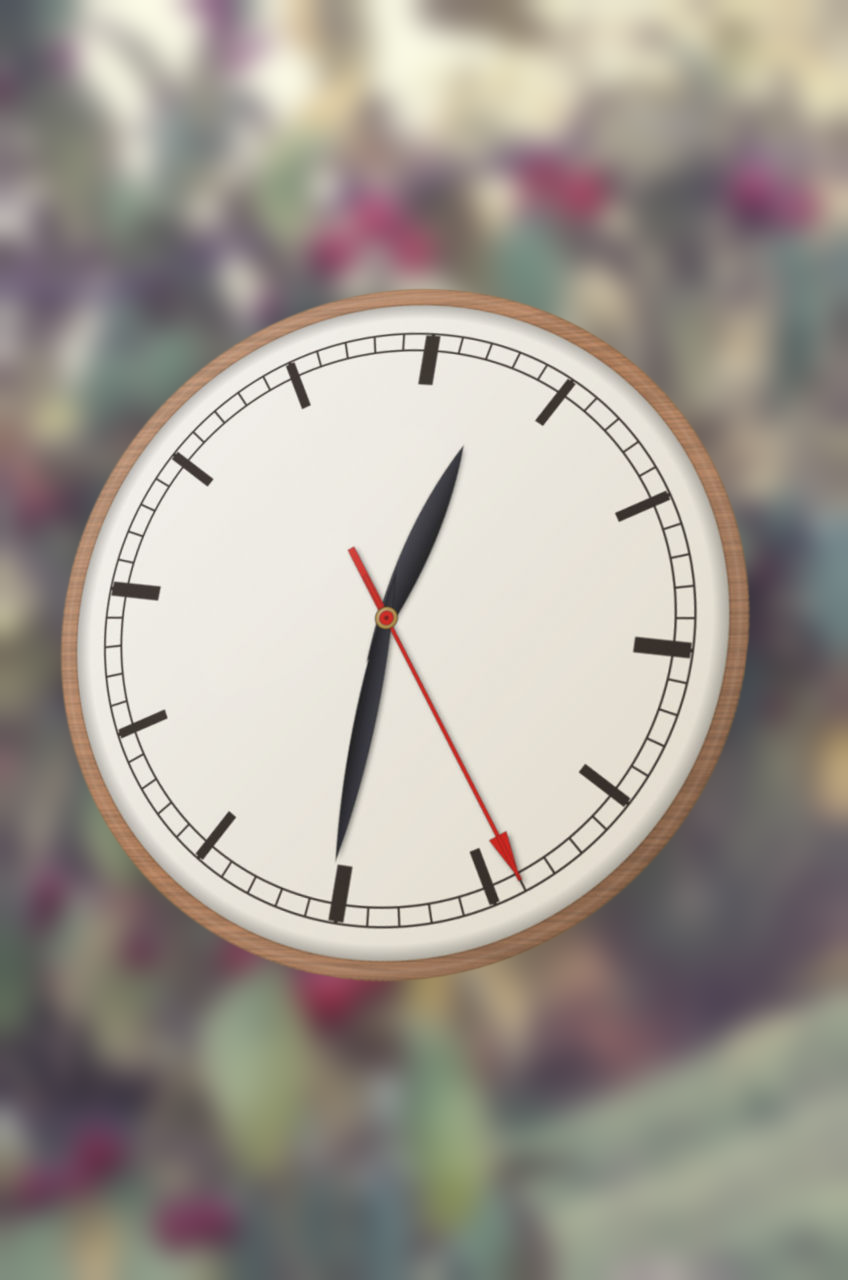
12:30:24
